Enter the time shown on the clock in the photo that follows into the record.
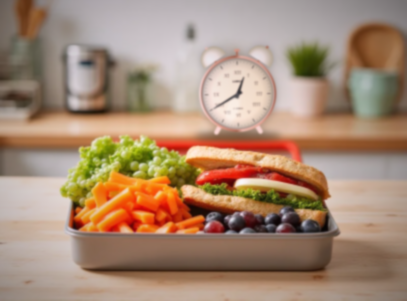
12:40
